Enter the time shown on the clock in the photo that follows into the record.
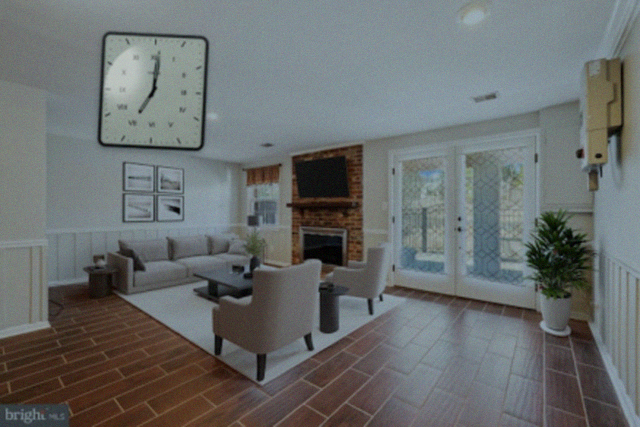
7:01
